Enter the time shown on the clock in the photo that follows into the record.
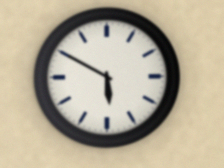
5:50
